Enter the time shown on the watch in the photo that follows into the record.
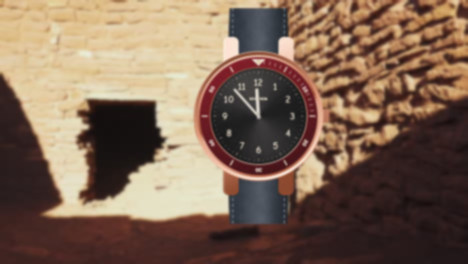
11:53
